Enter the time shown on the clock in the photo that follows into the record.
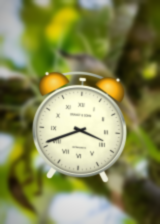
3:41
